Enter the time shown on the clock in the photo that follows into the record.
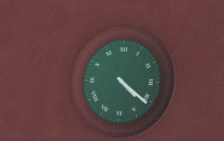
4:21
